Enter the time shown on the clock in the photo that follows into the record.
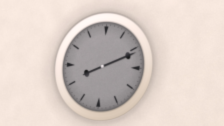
8:11
